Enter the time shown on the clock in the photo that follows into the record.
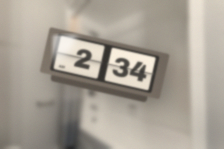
2:34
